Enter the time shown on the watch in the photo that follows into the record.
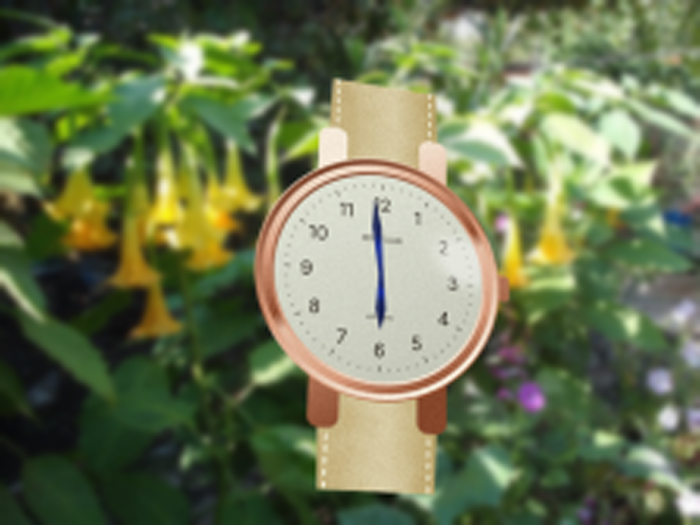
5:59
